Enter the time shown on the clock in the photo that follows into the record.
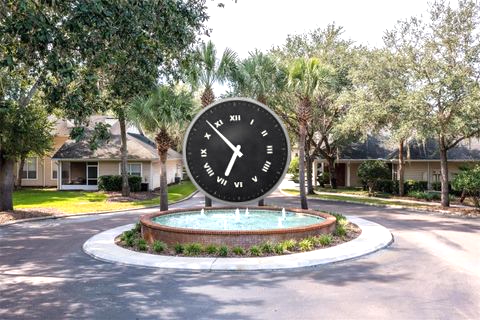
6:53
